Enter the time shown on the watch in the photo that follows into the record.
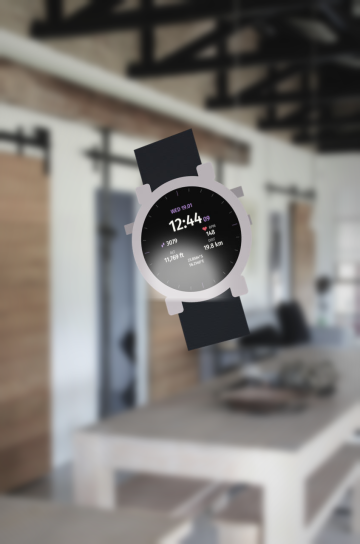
12:44
